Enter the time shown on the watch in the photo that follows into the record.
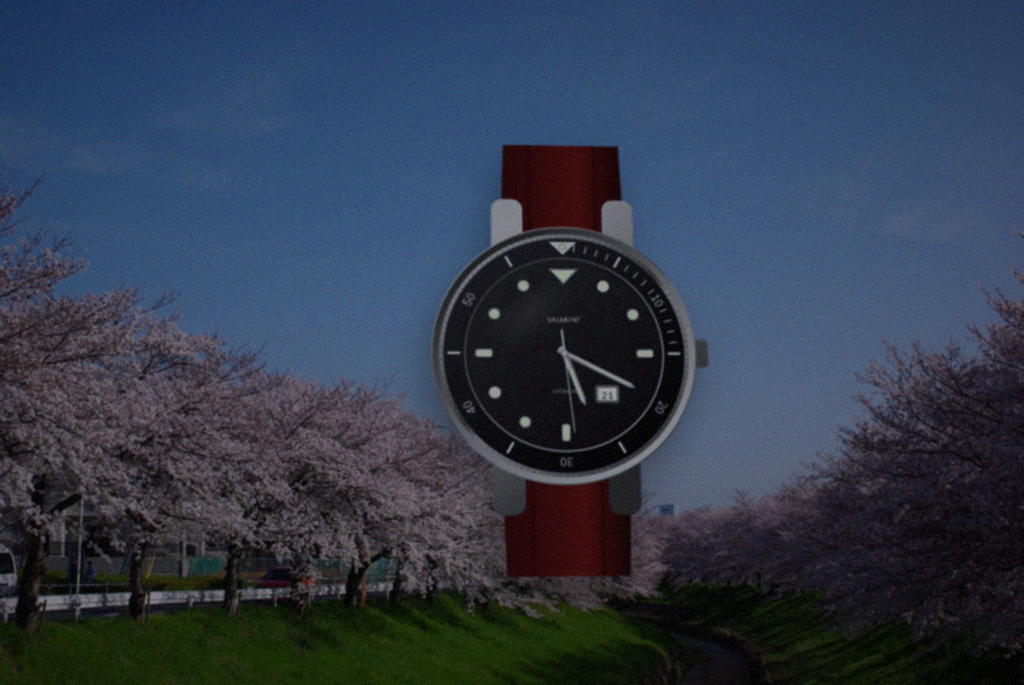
5:19:29
